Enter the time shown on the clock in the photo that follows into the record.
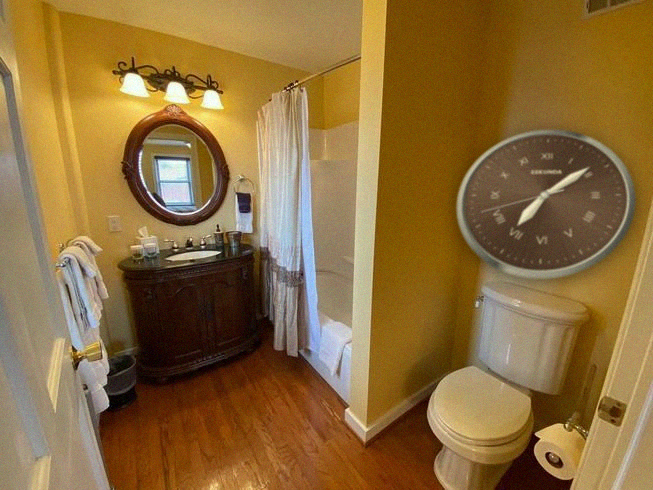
7:08:42
